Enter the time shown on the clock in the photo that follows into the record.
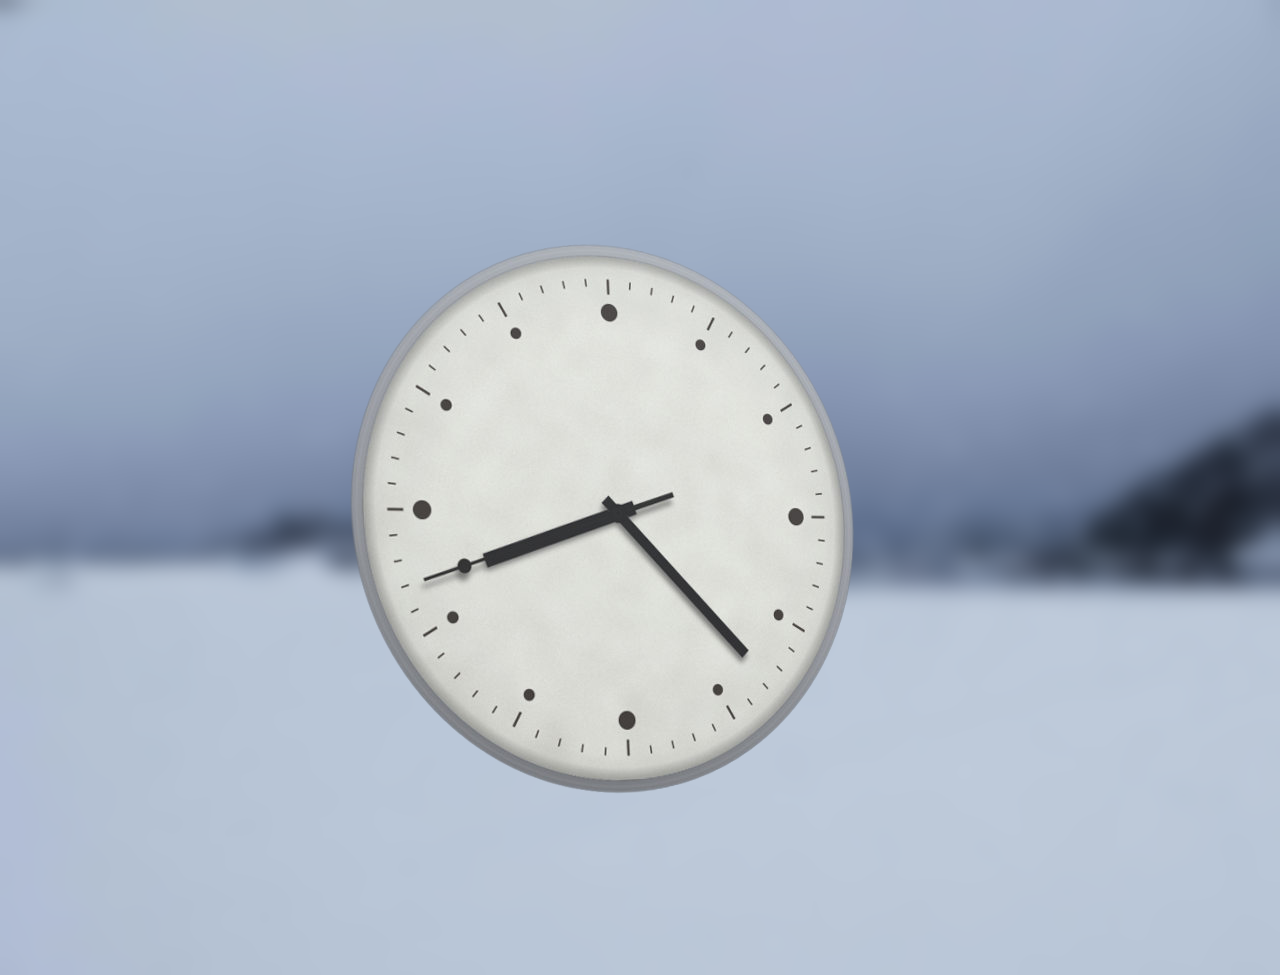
8:22:42
